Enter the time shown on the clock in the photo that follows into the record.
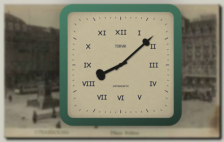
8:08
